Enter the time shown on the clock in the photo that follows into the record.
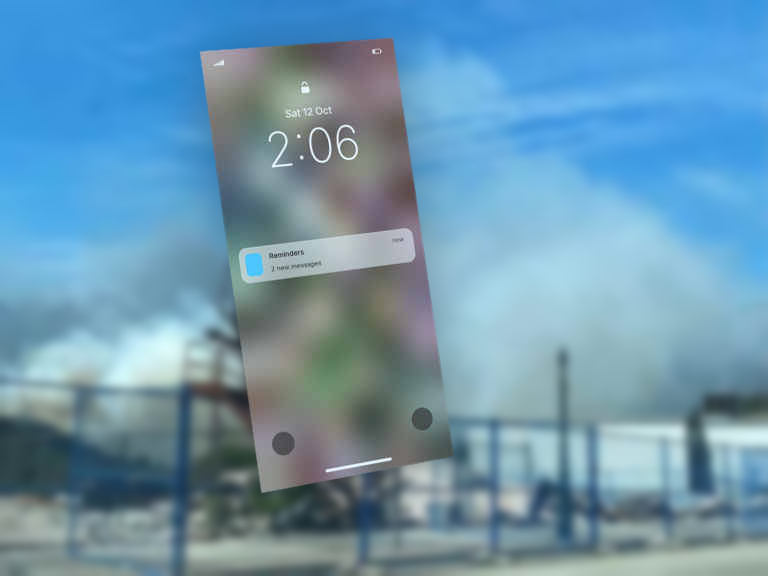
2:06
